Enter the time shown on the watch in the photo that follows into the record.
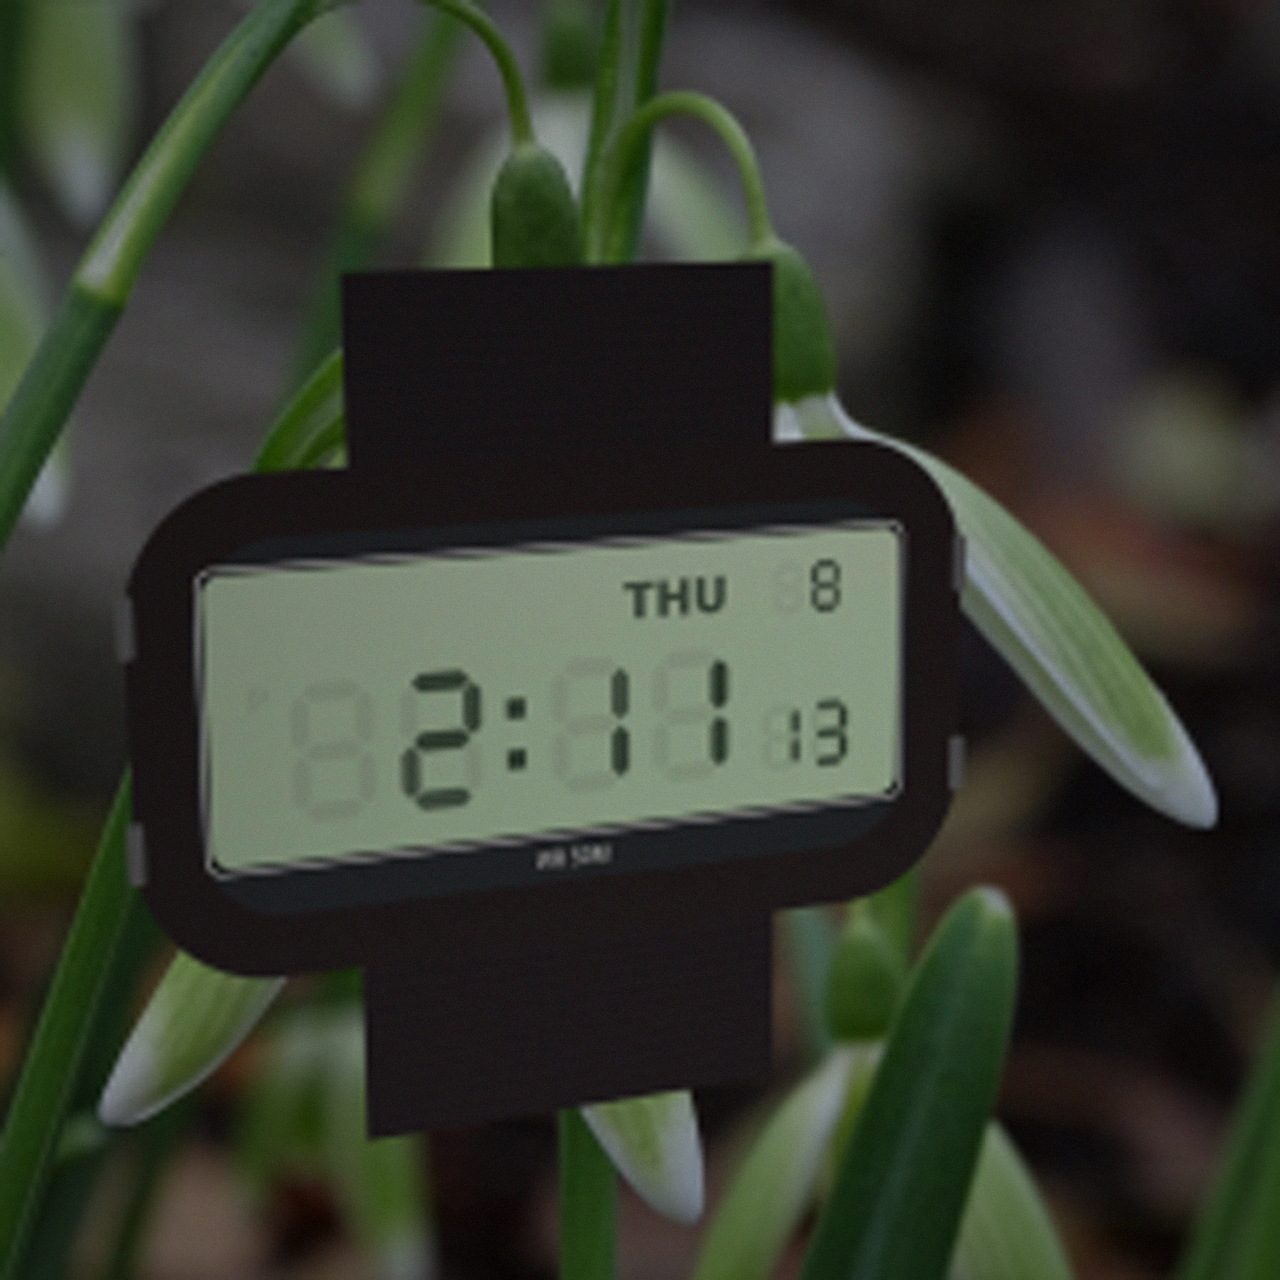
2:11:13
